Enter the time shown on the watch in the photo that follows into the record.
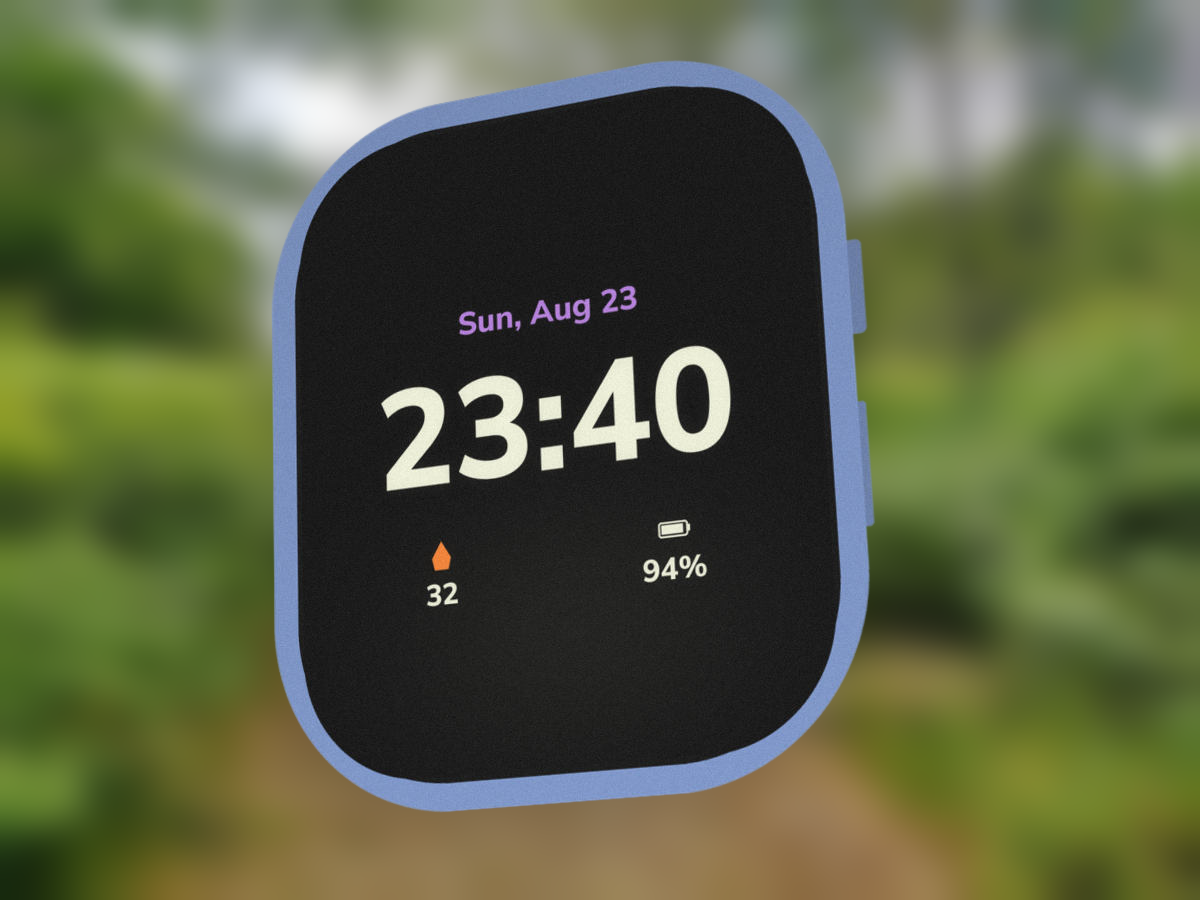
23:40
